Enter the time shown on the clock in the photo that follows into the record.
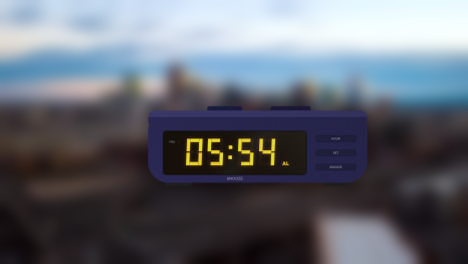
5:54
